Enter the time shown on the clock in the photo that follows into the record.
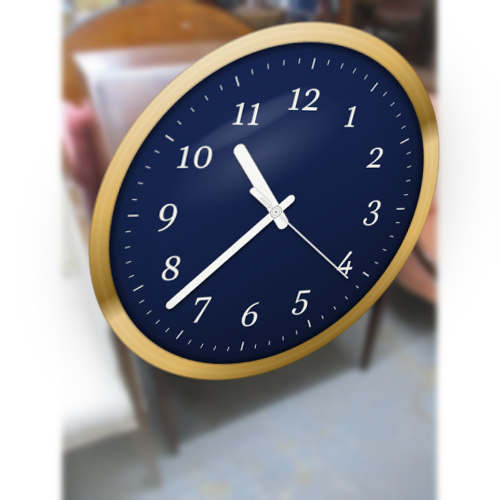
10:37:21
